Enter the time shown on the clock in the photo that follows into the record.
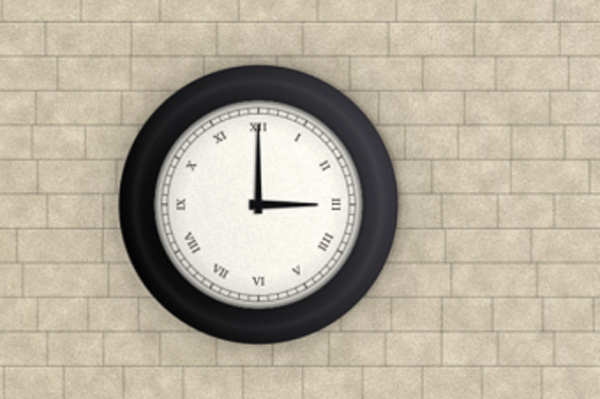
3:00
